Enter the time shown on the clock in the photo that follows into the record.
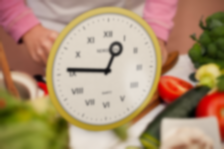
12:46
